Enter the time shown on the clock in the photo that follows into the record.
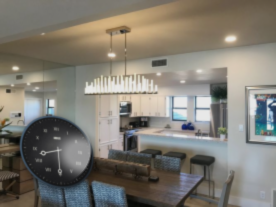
8:30
